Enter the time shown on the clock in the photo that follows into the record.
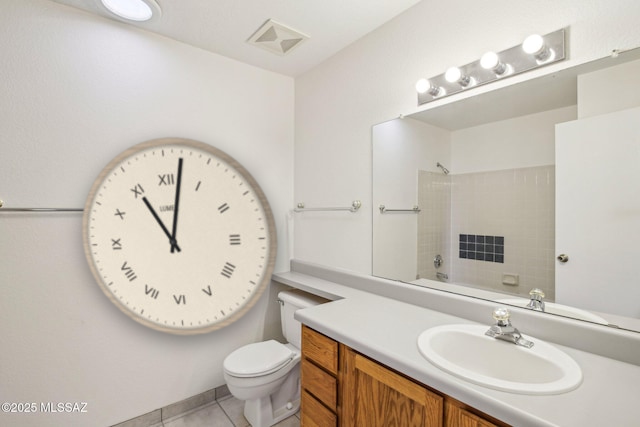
11:02
